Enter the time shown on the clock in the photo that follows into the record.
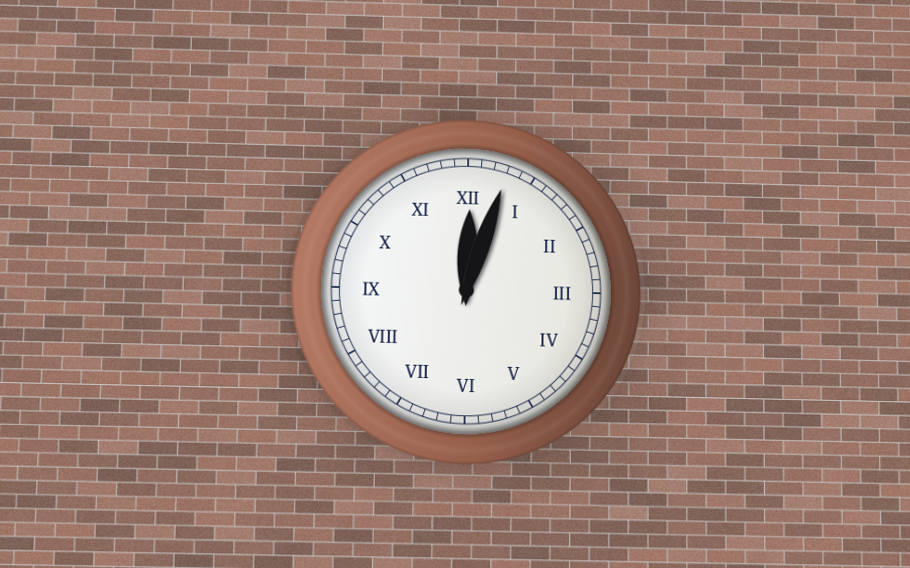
12:03
